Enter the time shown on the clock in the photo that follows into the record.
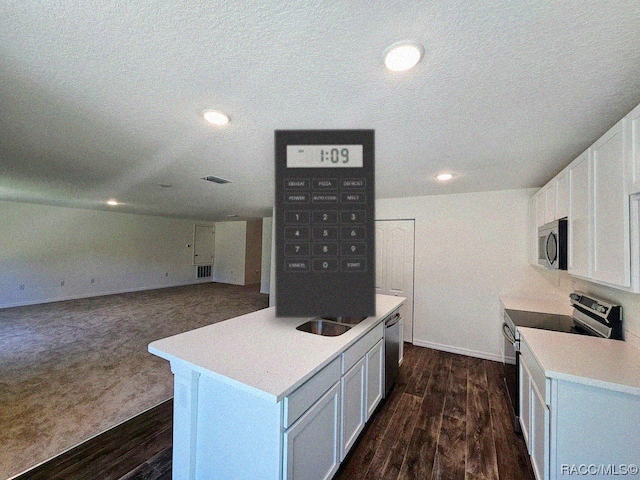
1:09
